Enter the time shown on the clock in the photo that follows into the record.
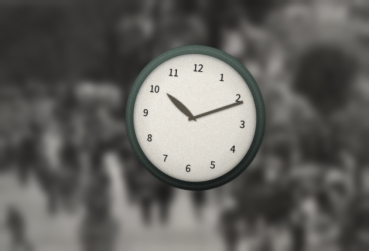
10:11
